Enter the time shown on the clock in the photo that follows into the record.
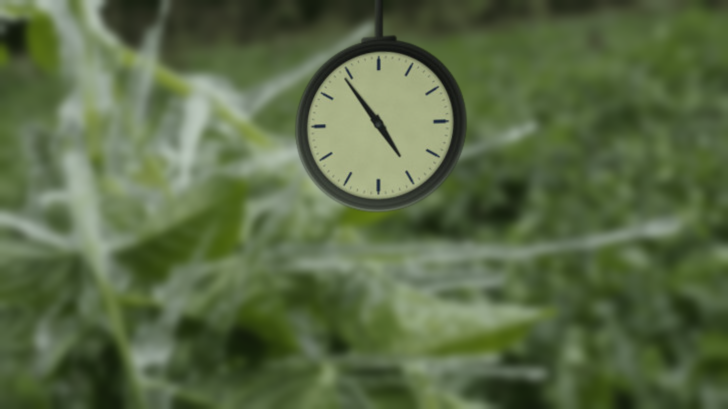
4:54
